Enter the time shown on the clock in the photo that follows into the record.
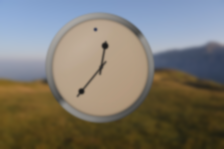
12:38
